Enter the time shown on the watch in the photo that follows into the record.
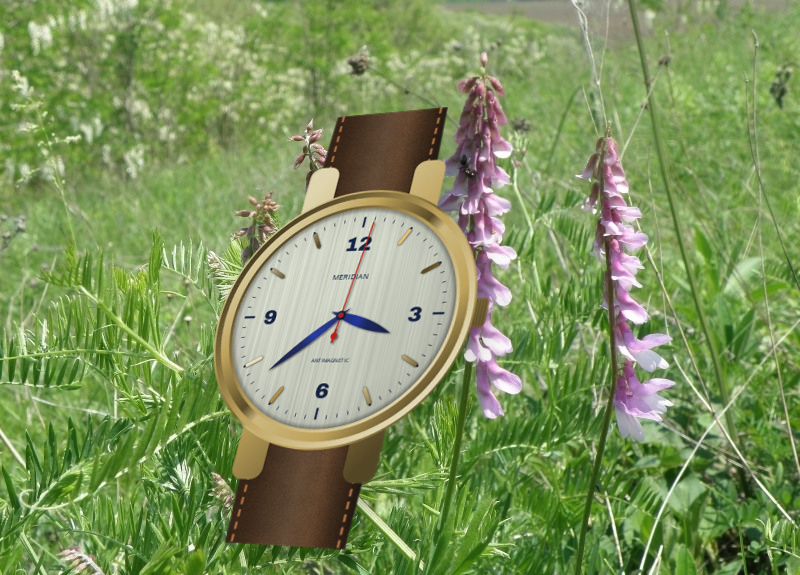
3:38:01
